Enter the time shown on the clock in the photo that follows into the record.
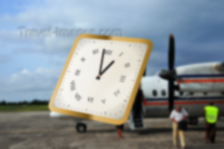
12:58
